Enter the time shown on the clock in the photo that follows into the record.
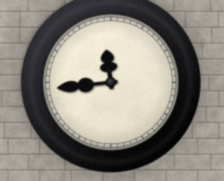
11:44
